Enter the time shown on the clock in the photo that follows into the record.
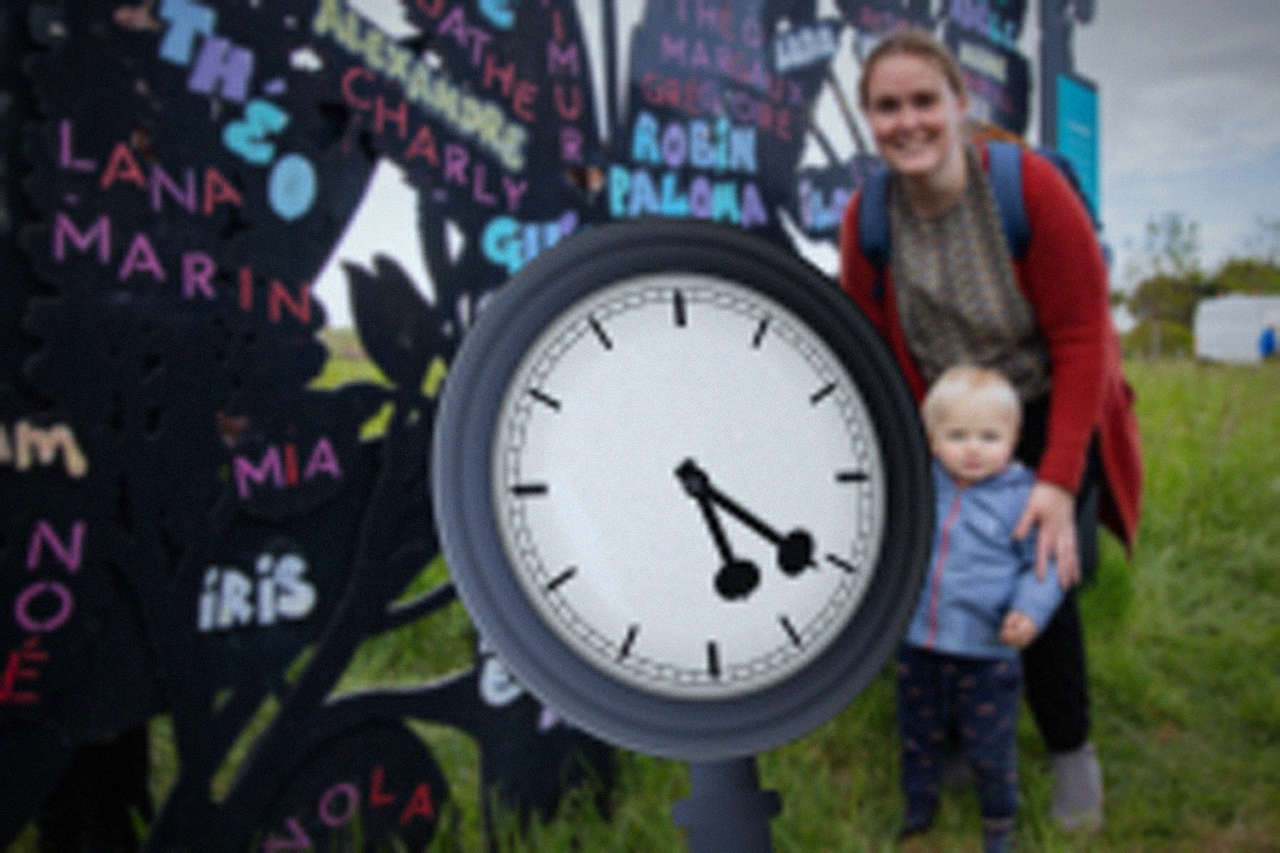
5:21
